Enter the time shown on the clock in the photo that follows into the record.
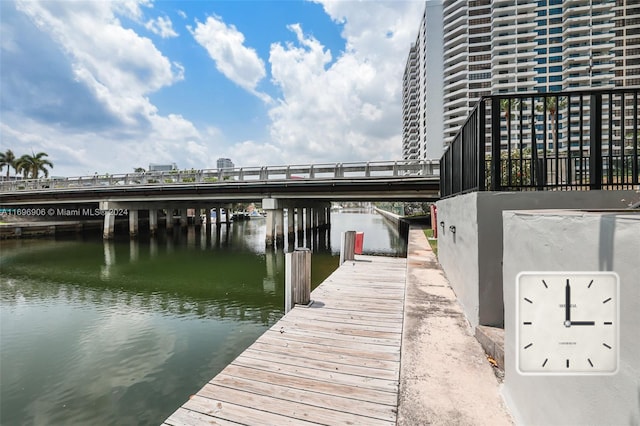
3:00
